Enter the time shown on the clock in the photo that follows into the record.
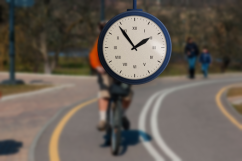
1:54
